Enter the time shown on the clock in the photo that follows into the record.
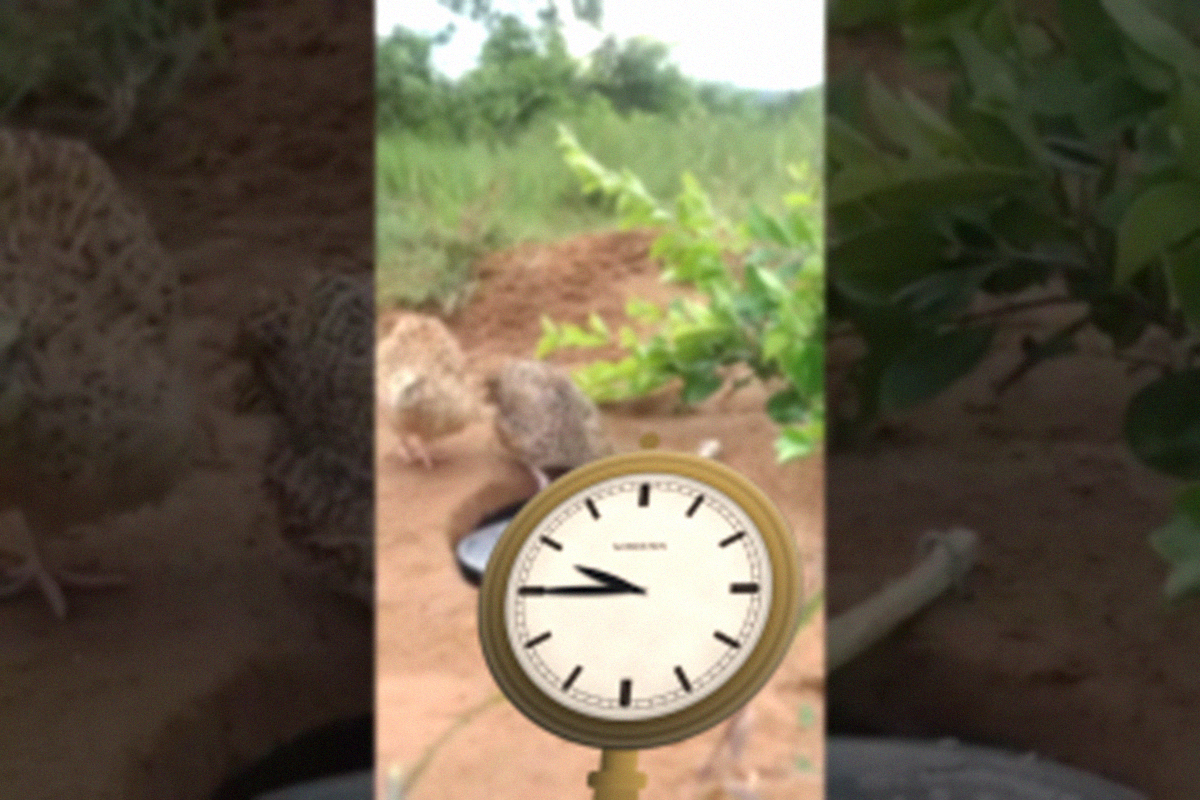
9:45
